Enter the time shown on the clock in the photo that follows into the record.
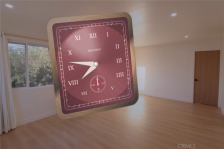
7:47
